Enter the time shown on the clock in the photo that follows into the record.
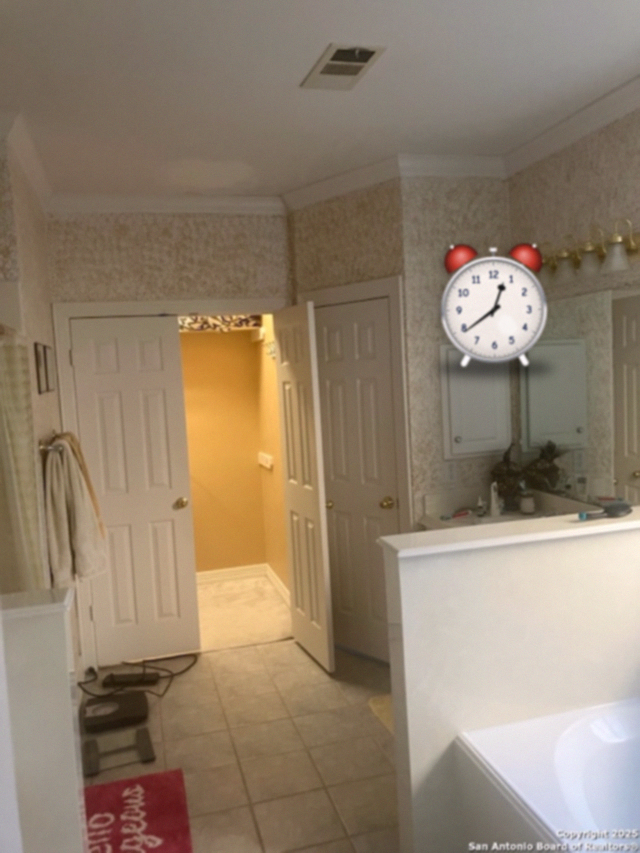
12:39
